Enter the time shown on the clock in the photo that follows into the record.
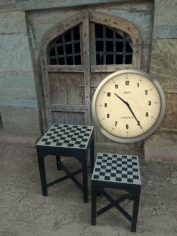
10:25
